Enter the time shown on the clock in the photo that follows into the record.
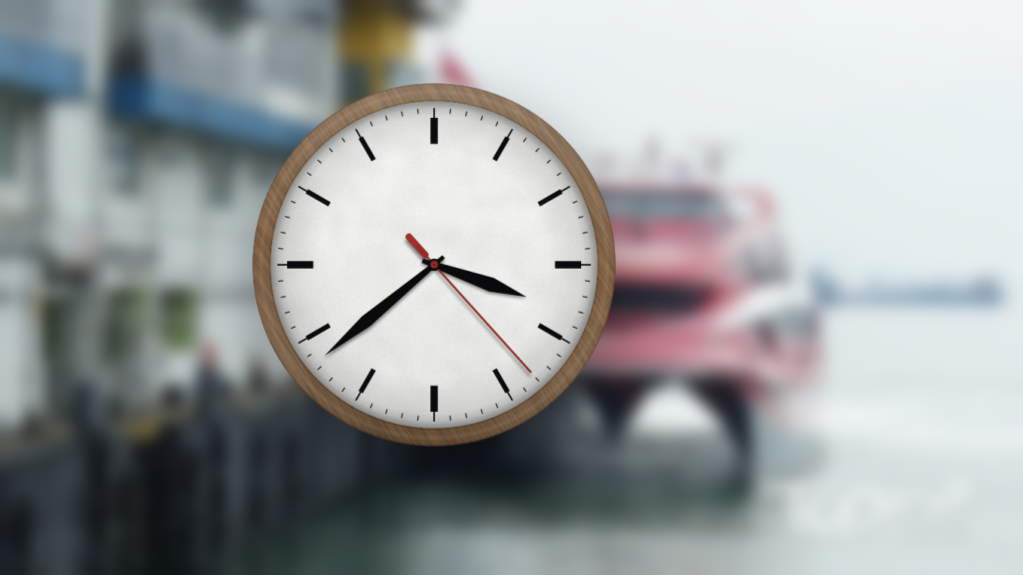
3:38:23
